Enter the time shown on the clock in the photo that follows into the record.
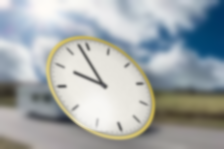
9:58
